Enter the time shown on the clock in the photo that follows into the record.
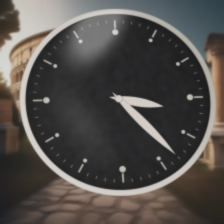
3:23
